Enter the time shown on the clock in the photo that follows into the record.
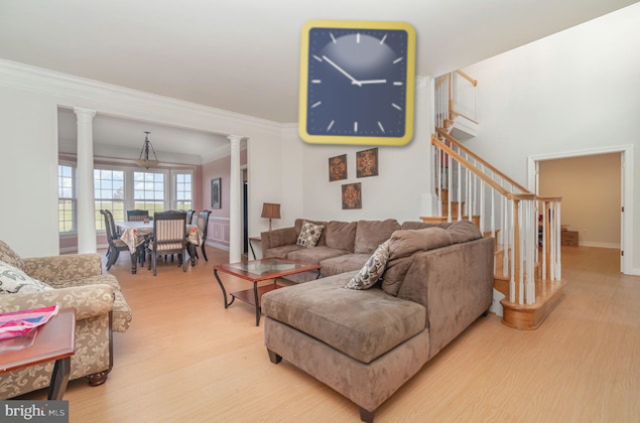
2:51
